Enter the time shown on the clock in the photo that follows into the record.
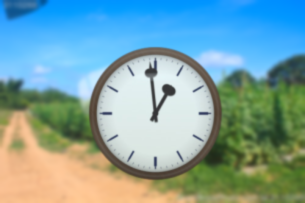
12:59
